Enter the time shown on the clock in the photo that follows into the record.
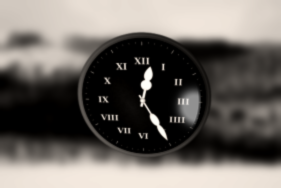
12:25
